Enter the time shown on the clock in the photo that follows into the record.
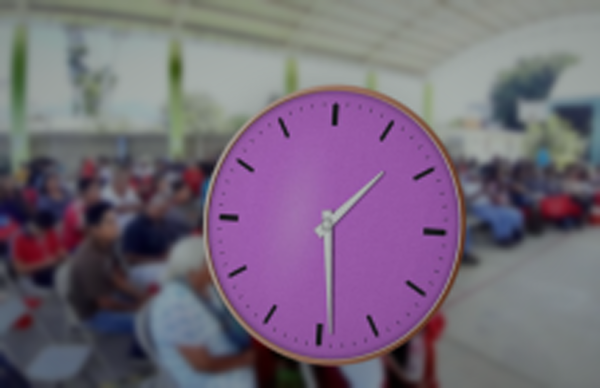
1:29
